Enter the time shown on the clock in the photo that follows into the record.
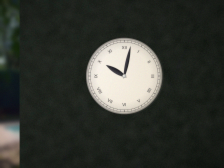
10:02
